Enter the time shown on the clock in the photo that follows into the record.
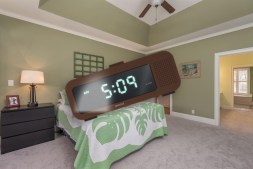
5:09
